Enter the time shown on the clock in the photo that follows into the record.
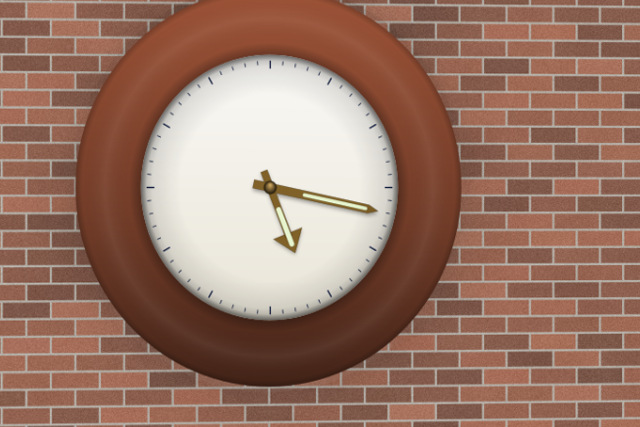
5:17
